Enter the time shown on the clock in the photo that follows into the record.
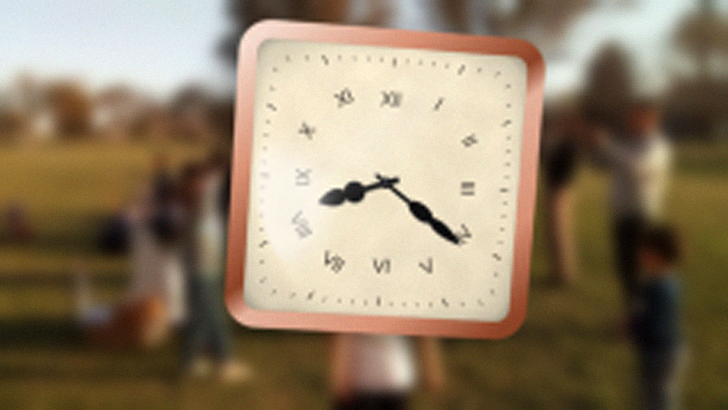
8:21
